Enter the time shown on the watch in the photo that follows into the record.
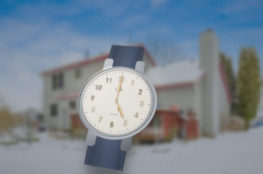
5:00
